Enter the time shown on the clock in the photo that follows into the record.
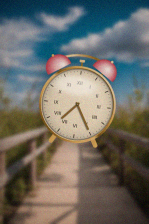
7:25
